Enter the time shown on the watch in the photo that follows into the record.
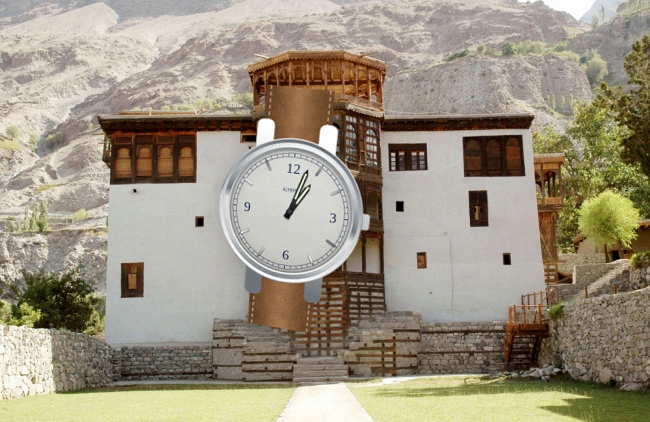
1:03
